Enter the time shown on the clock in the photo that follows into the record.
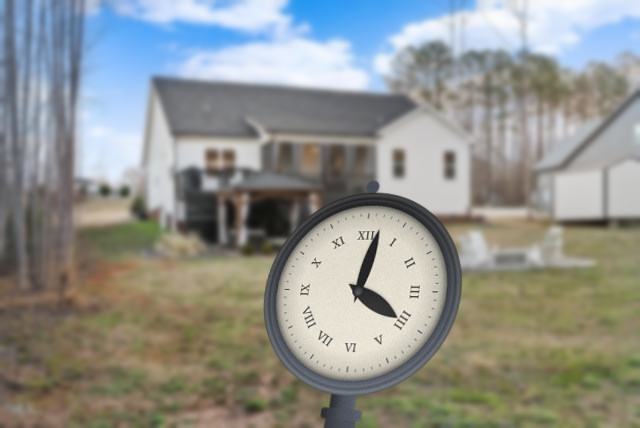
4:02
